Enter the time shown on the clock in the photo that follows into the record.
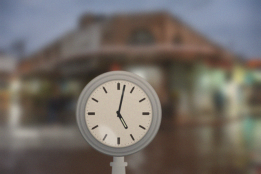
5:02
